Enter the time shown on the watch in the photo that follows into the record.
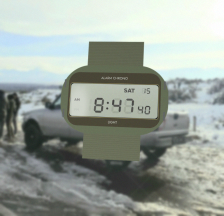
8:47:40
